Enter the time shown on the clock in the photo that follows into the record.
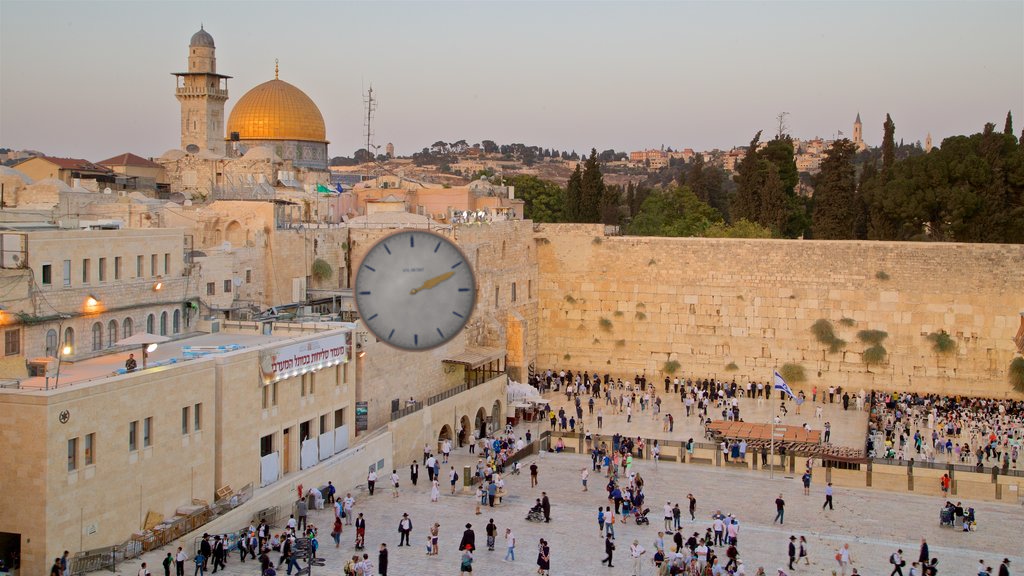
2:11
